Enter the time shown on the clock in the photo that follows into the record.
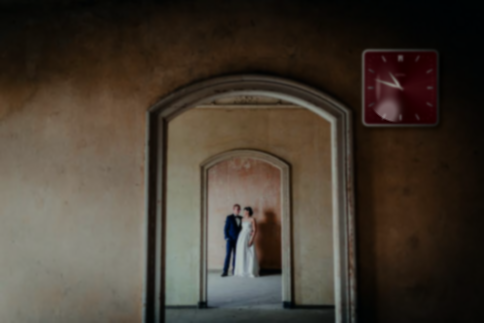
10:48
